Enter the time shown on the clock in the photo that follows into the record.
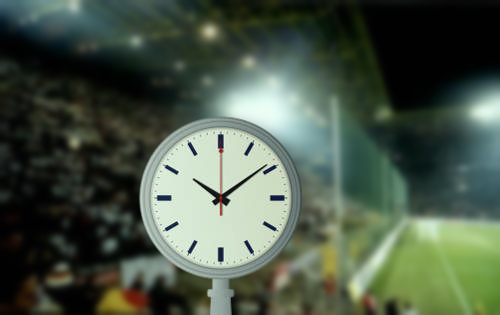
10:09:00
